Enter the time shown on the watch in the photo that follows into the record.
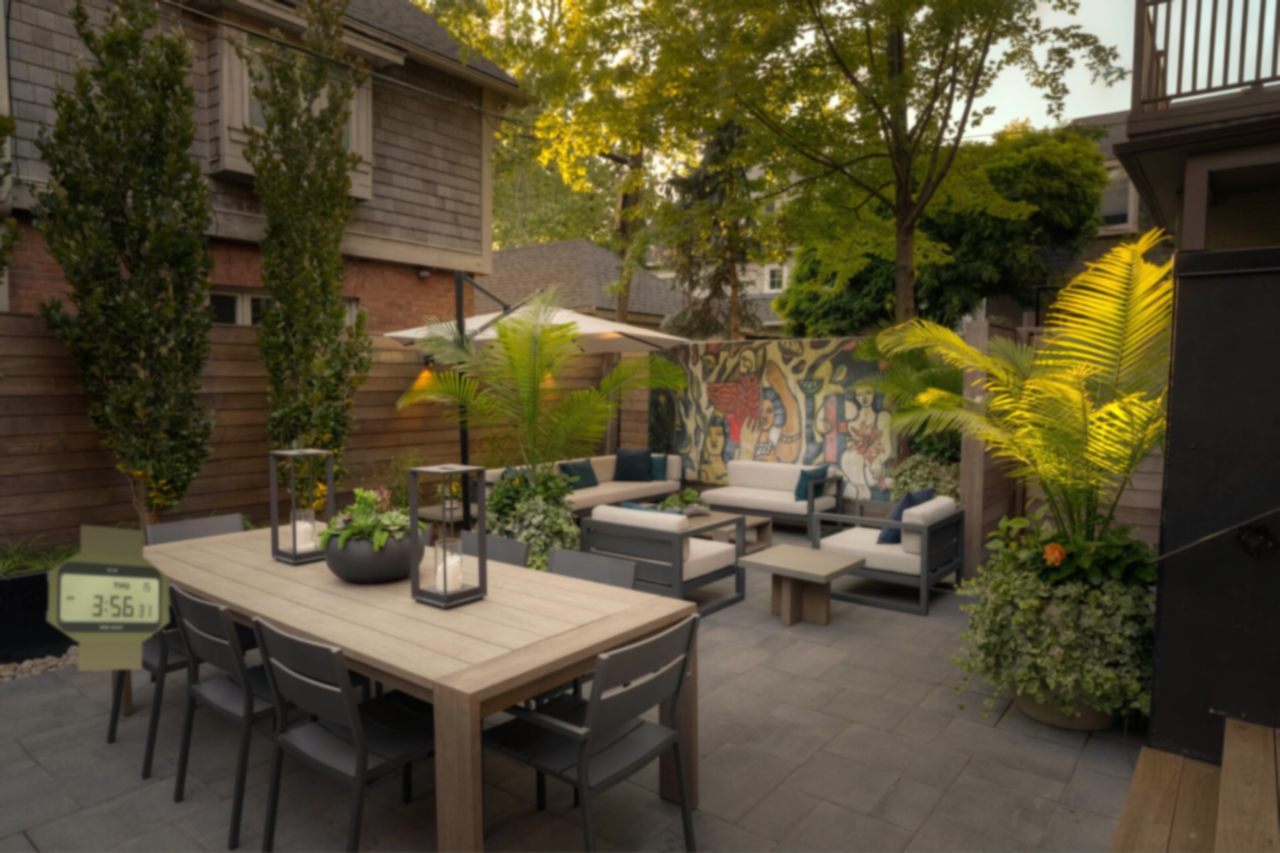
3:56
